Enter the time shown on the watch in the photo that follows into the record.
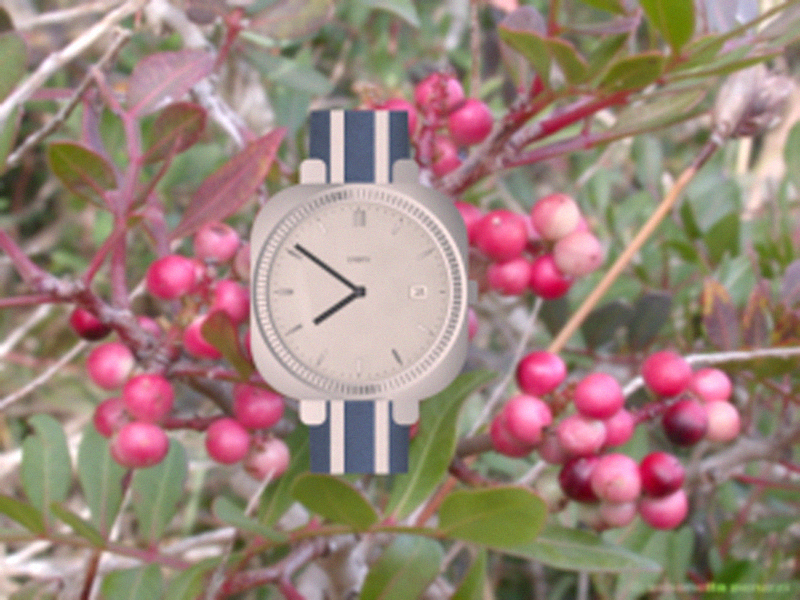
7:51
